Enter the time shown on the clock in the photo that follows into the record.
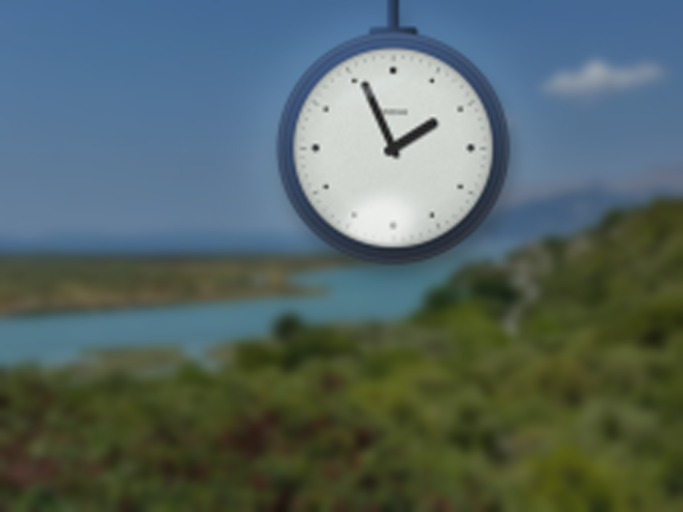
1:56
